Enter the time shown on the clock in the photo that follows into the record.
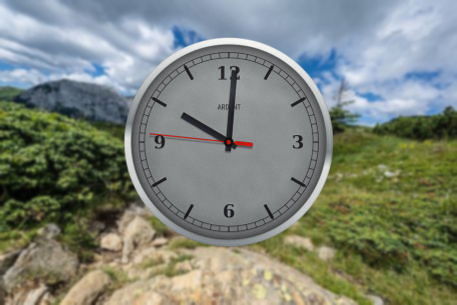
10:00:46
